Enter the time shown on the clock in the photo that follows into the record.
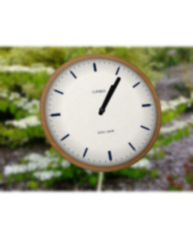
1:06
